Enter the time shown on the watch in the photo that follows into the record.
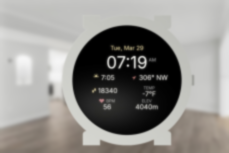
7:19
